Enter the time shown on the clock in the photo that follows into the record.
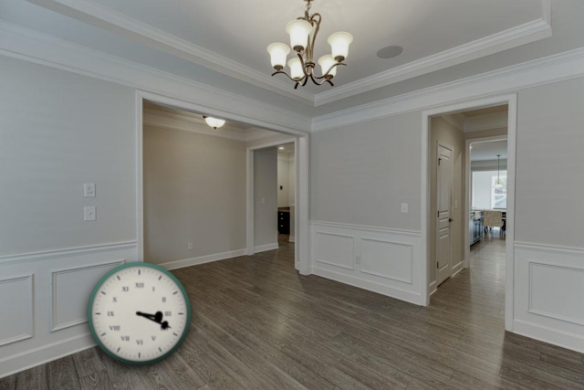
3:19
